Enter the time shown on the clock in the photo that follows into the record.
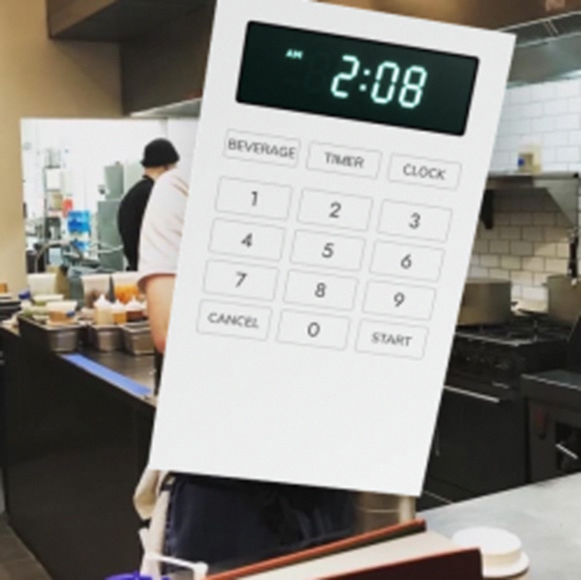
2:08
